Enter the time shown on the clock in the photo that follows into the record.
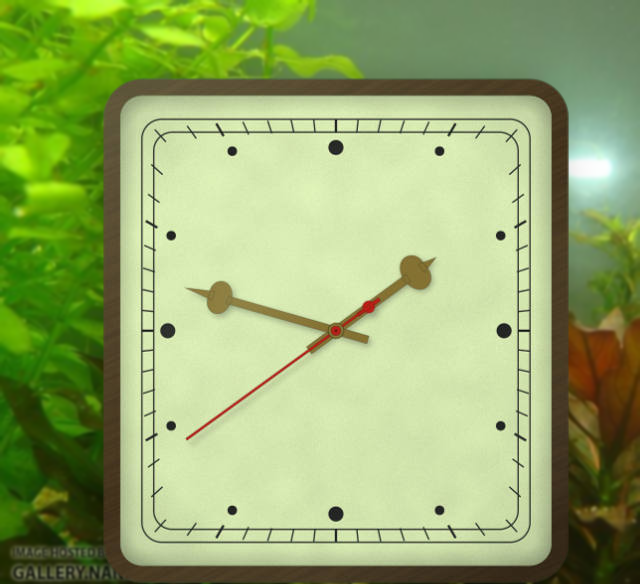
1:47:39
